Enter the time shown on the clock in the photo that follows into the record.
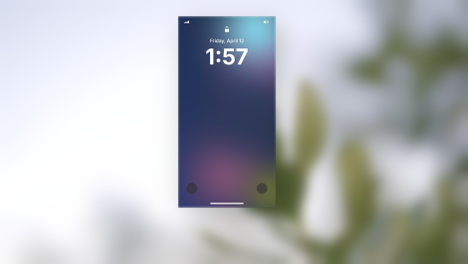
1:57
